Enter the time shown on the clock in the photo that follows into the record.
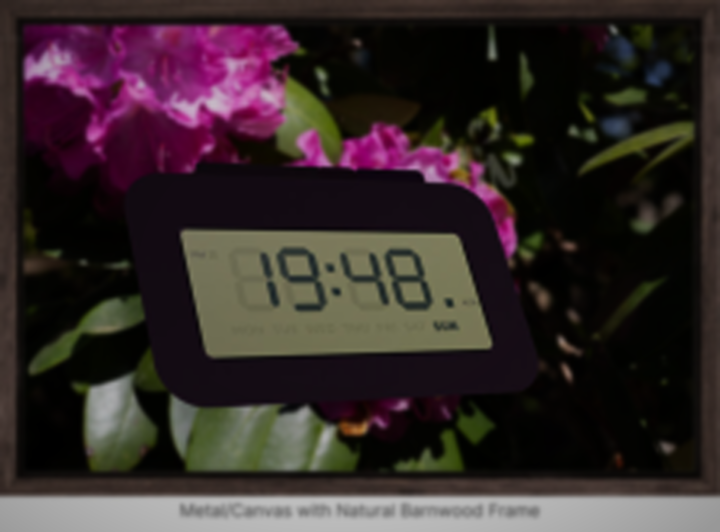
19:48
